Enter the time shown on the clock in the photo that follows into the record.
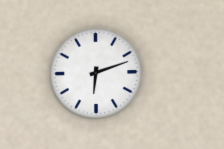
6:12
